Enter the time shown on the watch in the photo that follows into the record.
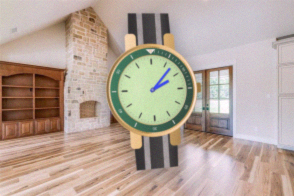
2:07
